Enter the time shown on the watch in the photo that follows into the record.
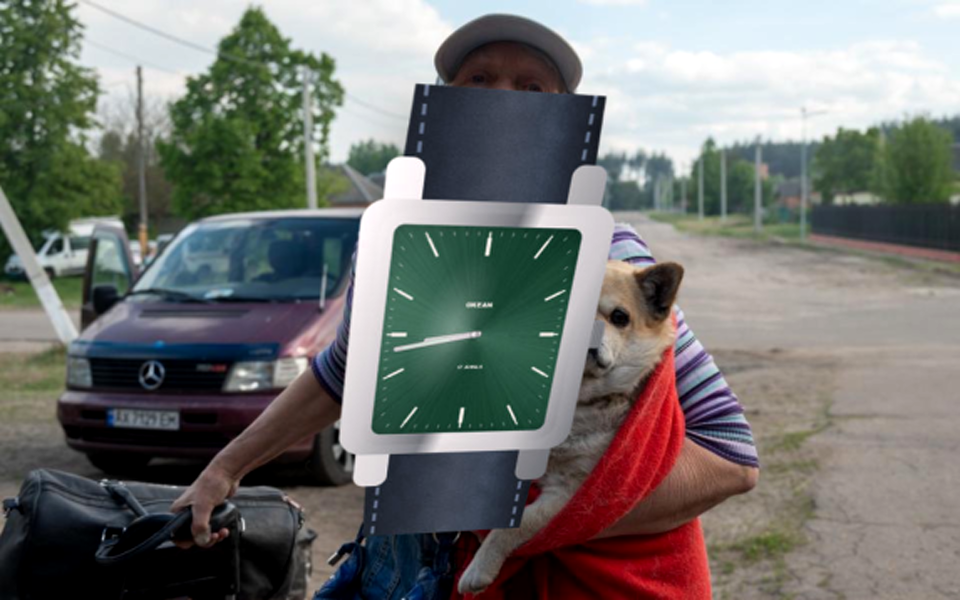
8:43
